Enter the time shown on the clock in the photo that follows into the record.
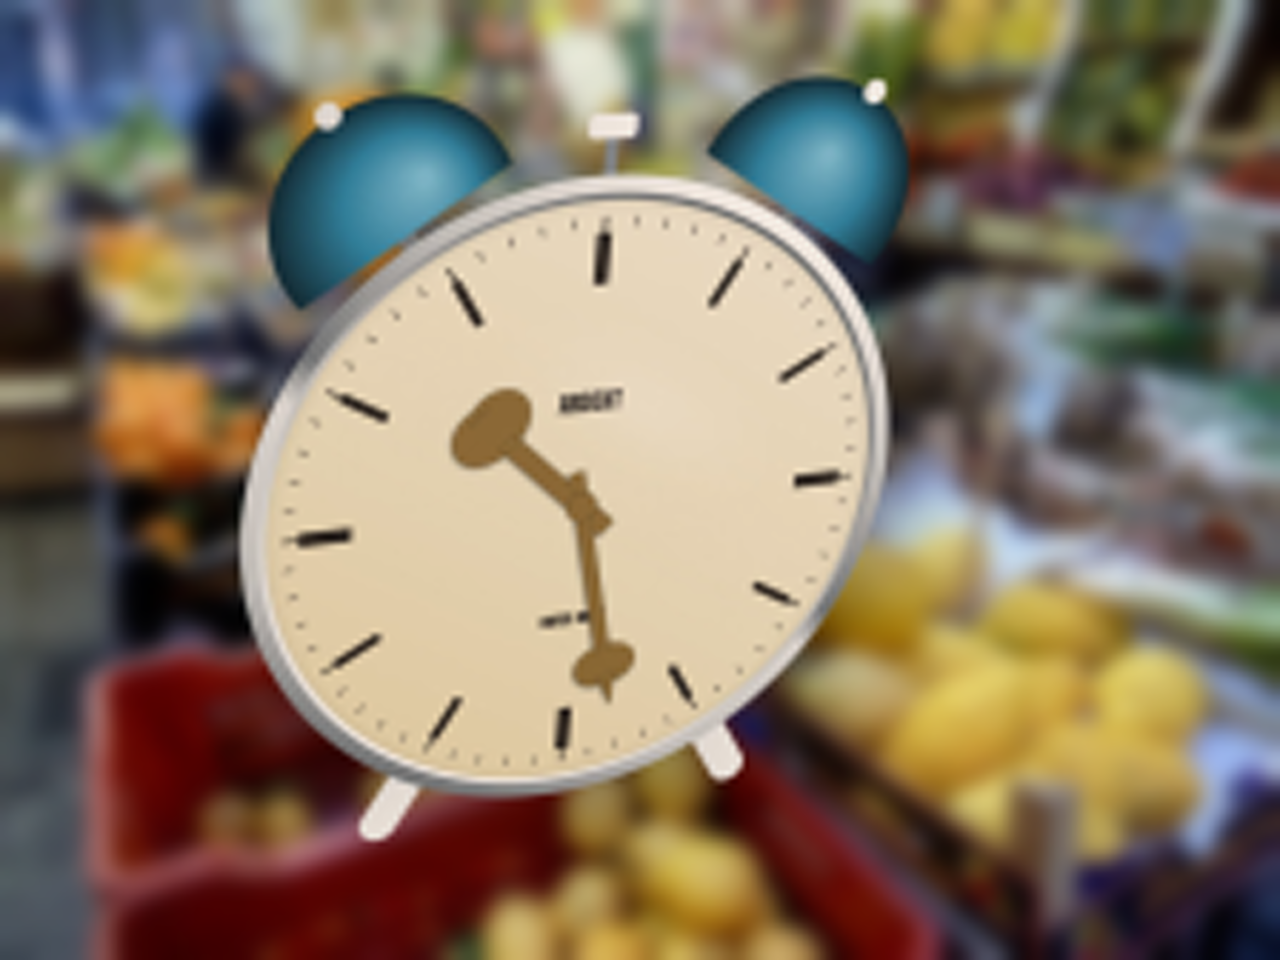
10:28
